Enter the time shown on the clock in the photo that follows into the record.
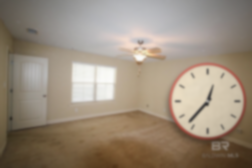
12:37
